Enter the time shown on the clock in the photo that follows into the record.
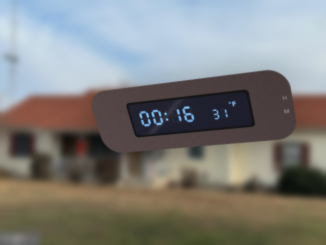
0:16
